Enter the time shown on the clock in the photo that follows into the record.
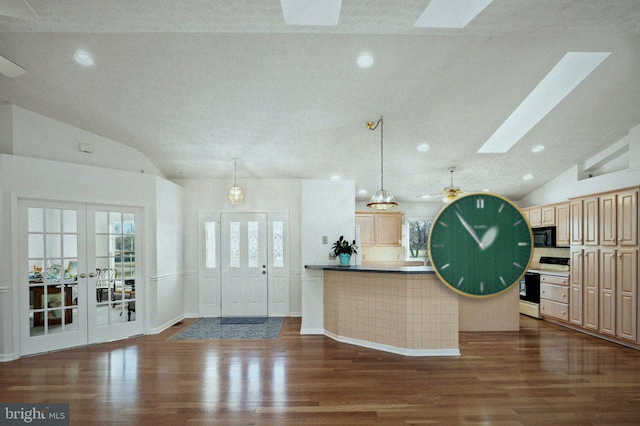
10:54
